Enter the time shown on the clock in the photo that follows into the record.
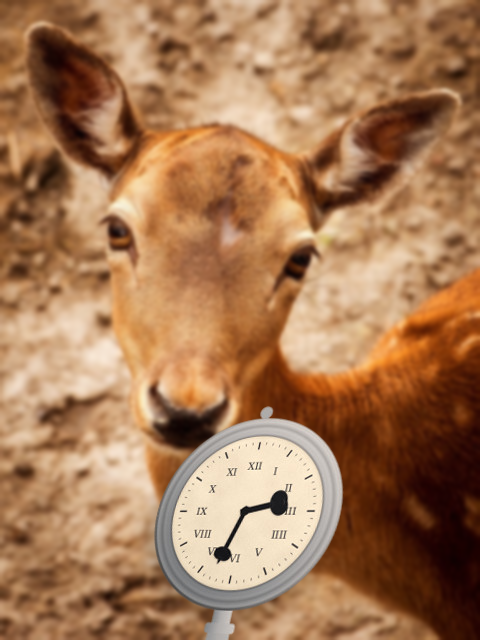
2:33
